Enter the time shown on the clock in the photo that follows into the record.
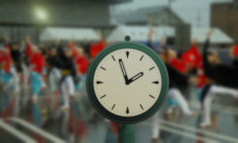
1:57
